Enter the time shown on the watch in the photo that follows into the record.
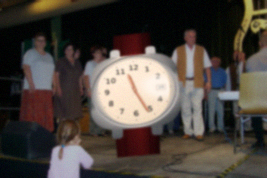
11:26
